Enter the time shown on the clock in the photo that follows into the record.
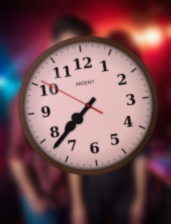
7:37:51
